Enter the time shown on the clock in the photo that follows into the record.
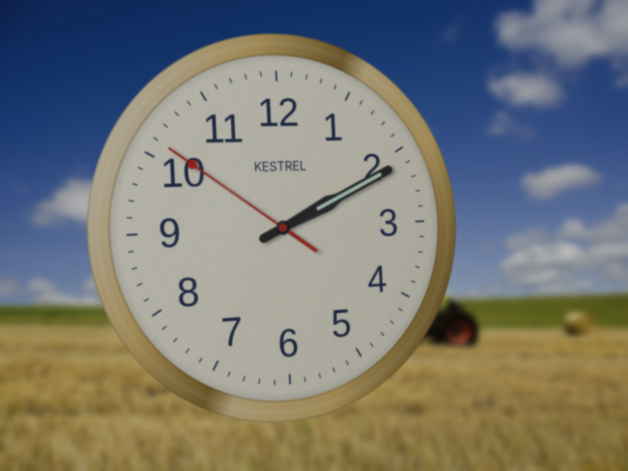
2:10:51
